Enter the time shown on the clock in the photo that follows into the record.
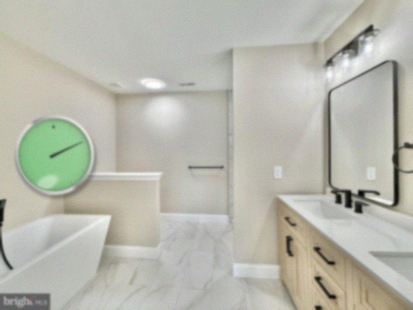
2:11
